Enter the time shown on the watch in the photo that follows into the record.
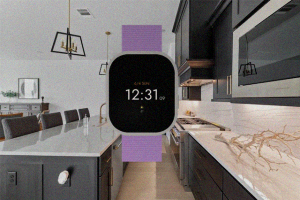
12:31
